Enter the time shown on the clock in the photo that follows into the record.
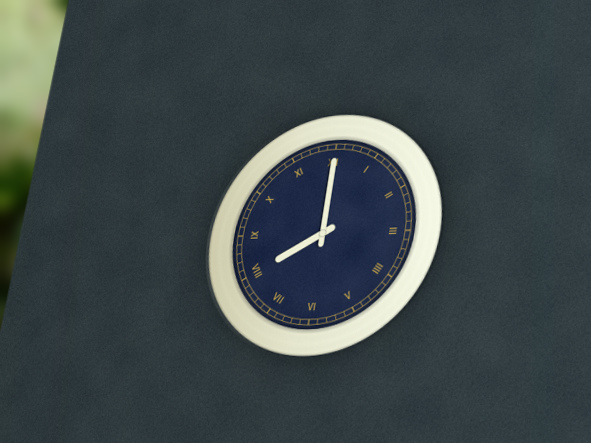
8:00
